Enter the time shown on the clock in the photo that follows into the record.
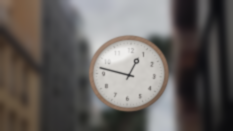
12:47
